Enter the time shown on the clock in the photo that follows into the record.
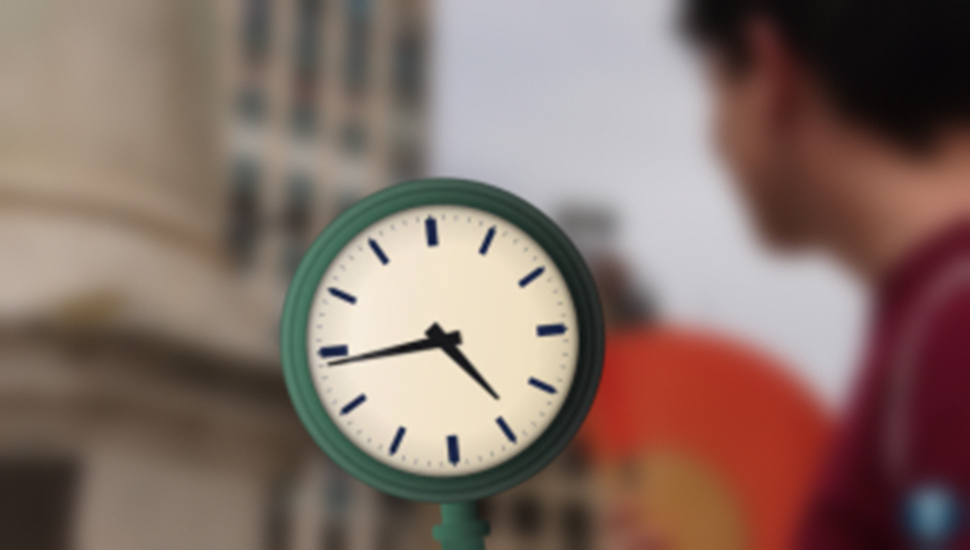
4:44
